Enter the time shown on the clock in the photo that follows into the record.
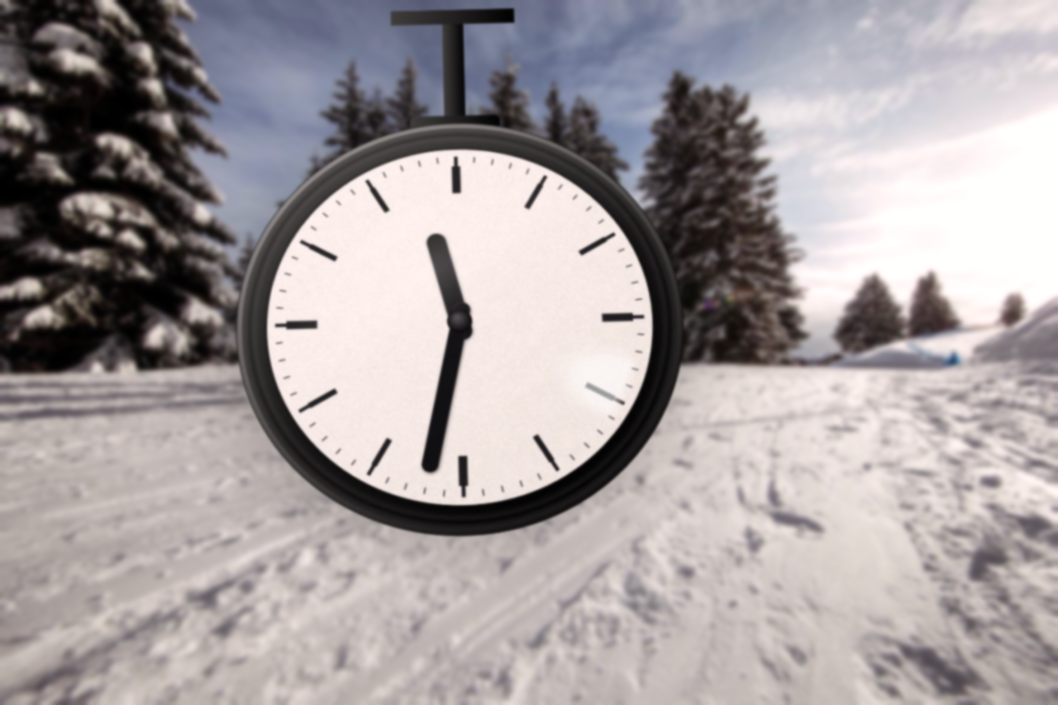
11:32
